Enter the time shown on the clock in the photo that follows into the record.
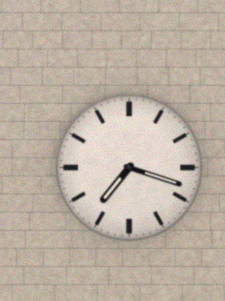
7:18
